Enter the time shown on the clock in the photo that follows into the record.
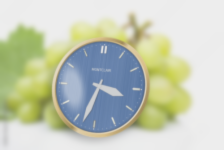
3:33
